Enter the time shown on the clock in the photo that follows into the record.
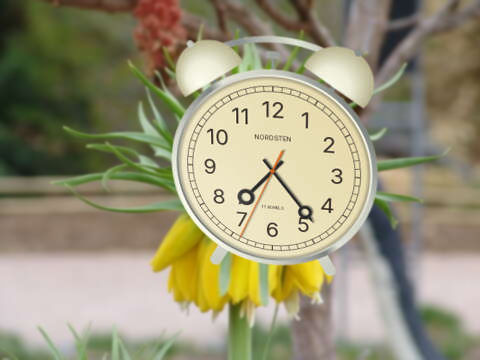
7:23:34
